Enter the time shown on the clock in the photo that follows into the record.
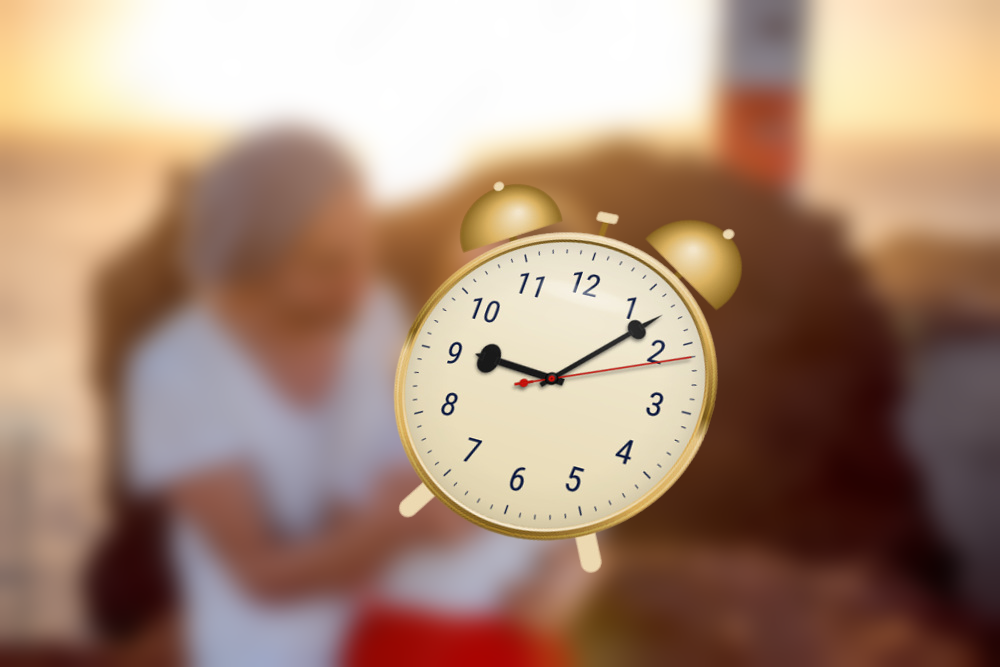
9:07:11
